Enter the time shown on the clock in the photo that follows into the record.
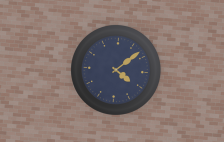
4:08
